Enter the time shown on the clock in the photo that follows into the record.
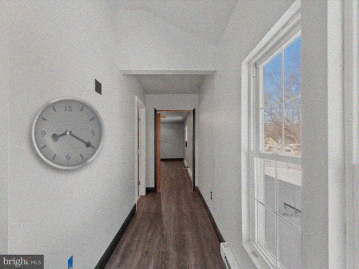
8:20
